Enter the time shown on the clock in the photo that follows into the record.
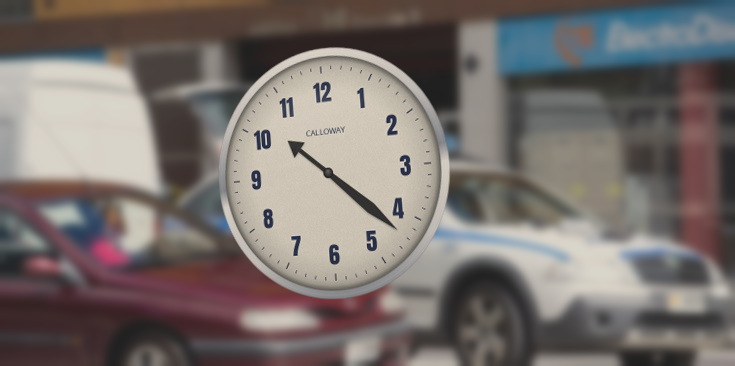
10:22
